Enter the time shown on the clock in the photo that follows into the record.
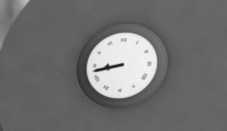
8:43
